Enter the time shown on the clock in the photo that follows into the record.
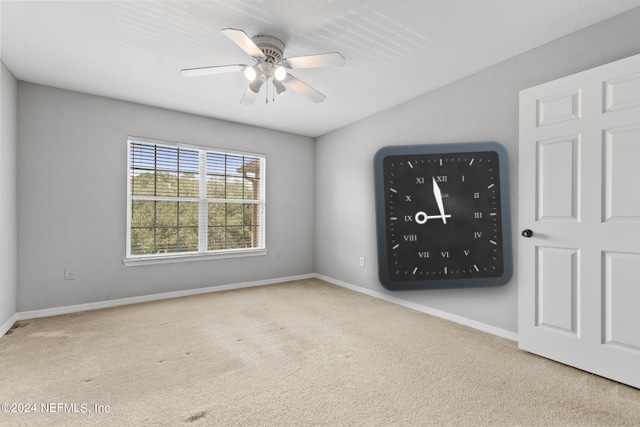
8:58
